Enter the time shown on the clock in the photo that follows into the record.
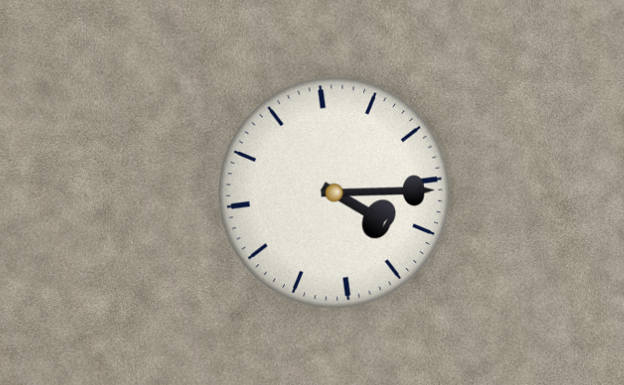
4:16
